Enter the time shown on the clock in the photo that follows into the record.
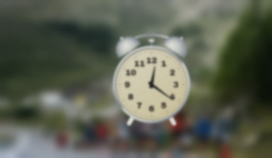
12:21
